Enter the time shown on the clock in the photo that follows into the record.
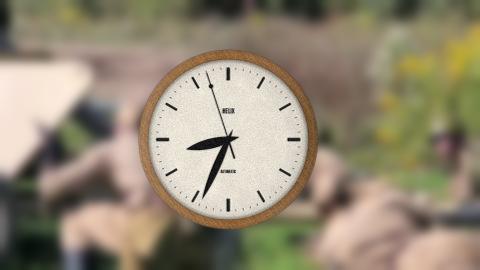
8:33:57
